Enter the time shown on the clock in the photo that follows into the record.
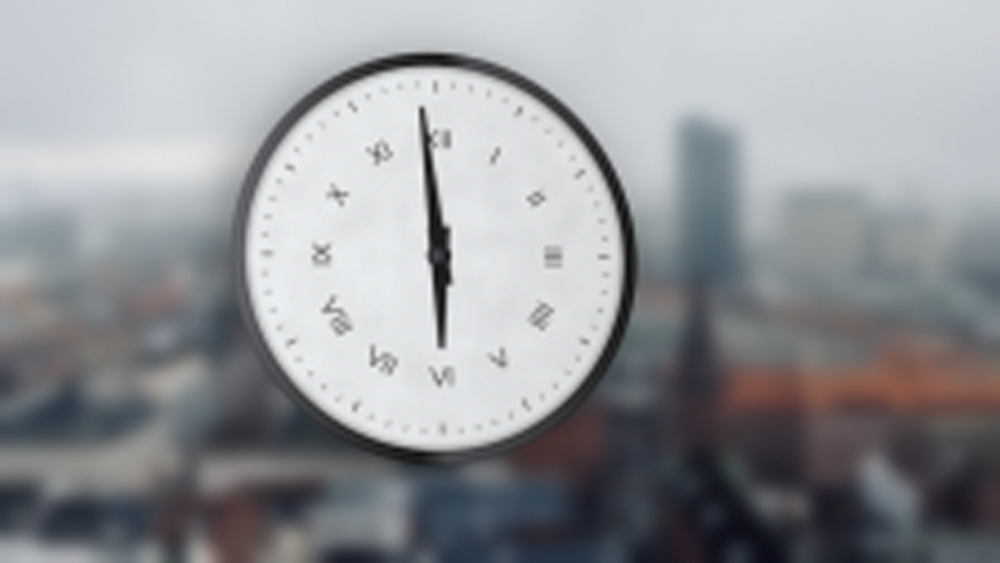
5:59
